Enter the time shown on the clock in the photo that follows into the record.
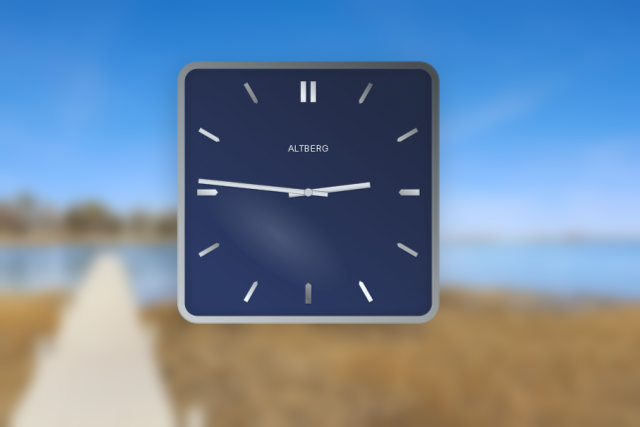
2:46
